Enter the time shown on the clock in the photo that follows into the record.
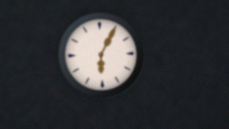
6:05
